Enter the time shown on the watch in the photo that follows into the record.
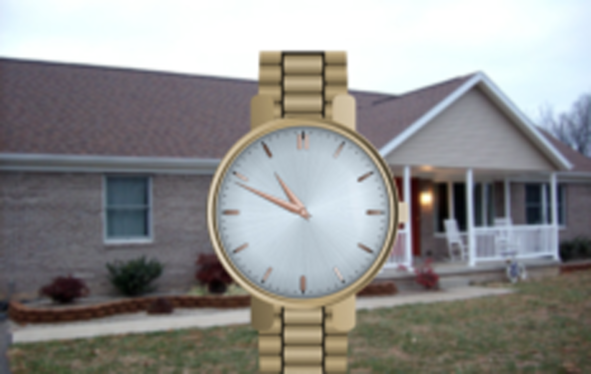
10:49
